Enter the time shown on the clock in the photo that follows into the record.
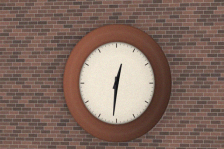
12:31
